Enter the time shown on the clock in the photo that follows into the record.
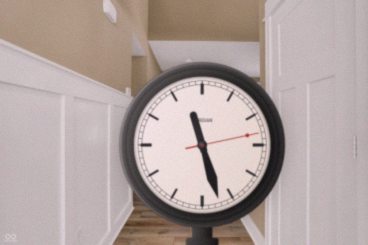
11:27:13
